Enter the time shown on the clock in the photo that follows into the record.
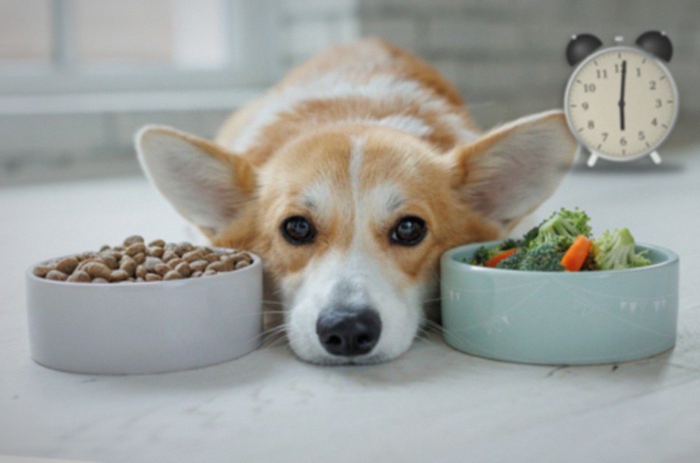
6:01
